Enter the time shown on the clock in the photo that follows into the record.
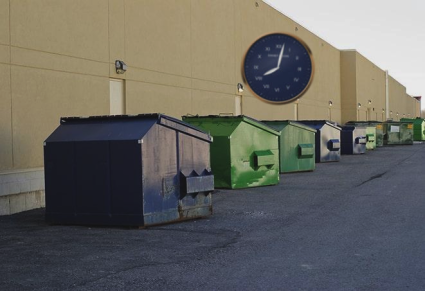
8:02
